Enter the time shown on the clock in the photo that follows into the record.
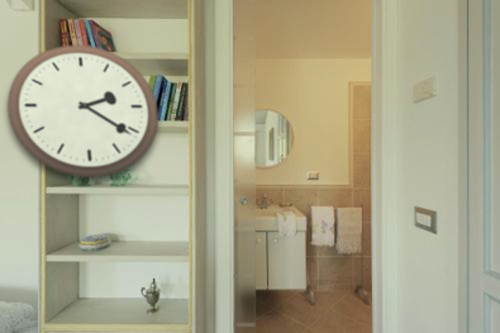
2:21
